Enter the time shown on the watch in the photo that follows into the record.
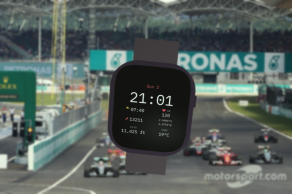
21:01
